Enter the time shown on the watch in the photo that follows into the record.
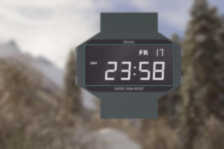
23:58
